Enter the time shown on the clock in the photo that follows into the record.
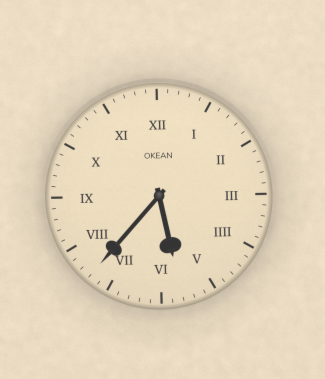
5:37
